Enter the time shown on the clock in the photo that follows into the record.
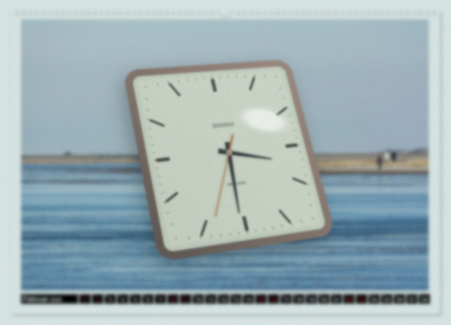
3:30:34
